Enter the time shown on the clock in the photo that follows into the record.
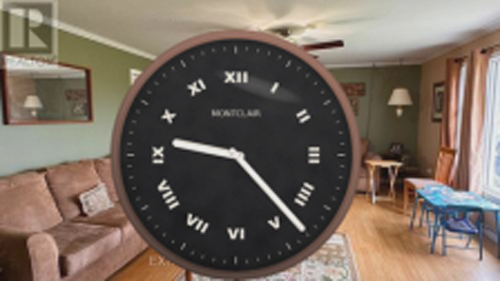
9:23
